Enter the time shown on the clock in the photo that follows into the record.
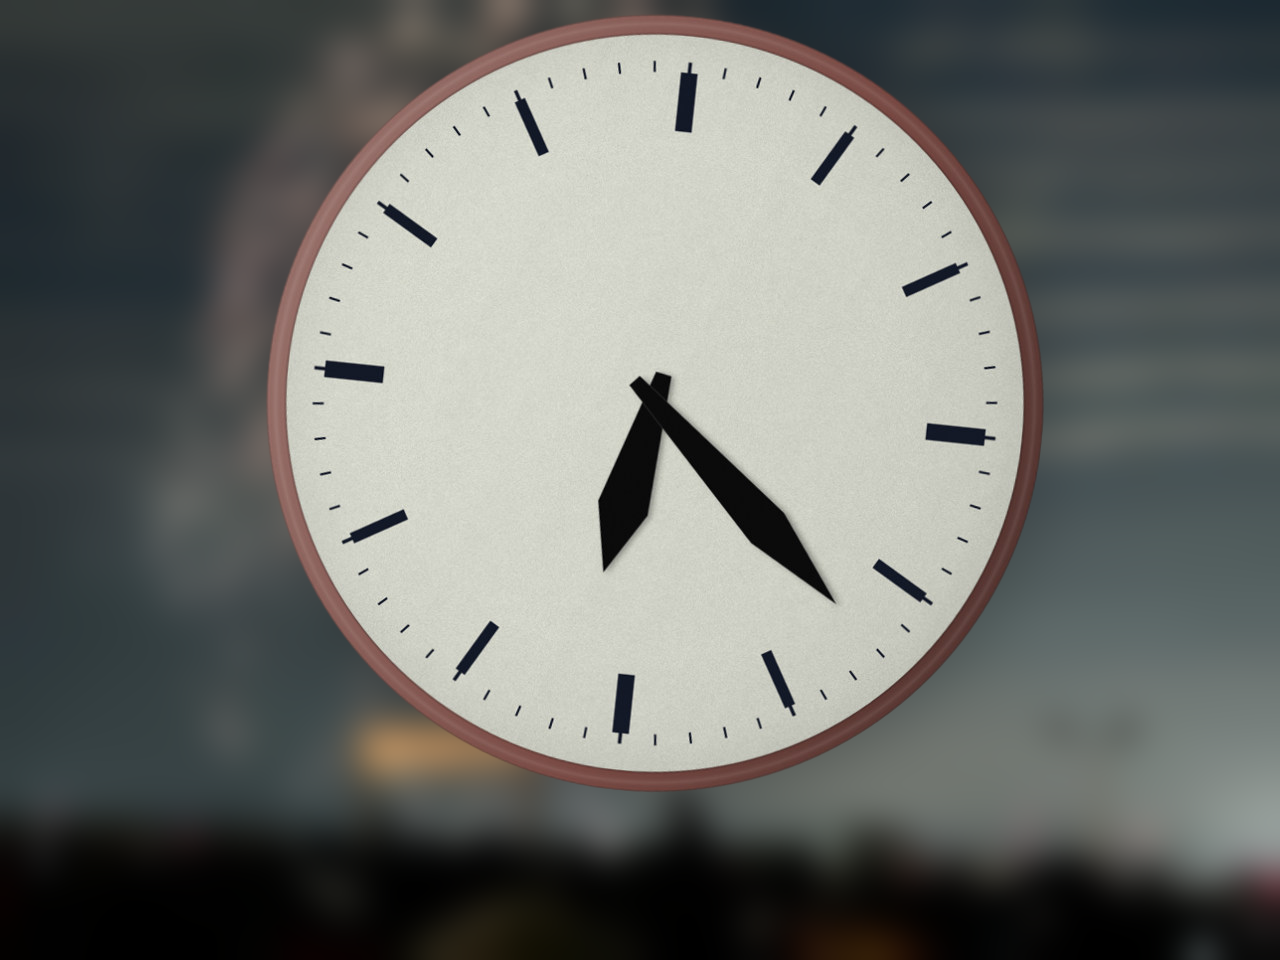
6:22
